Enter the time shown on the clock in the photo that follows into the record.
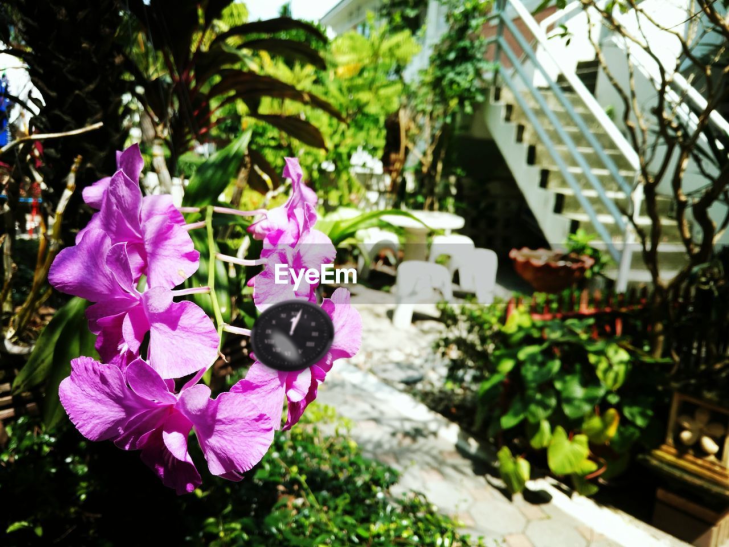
12:02
